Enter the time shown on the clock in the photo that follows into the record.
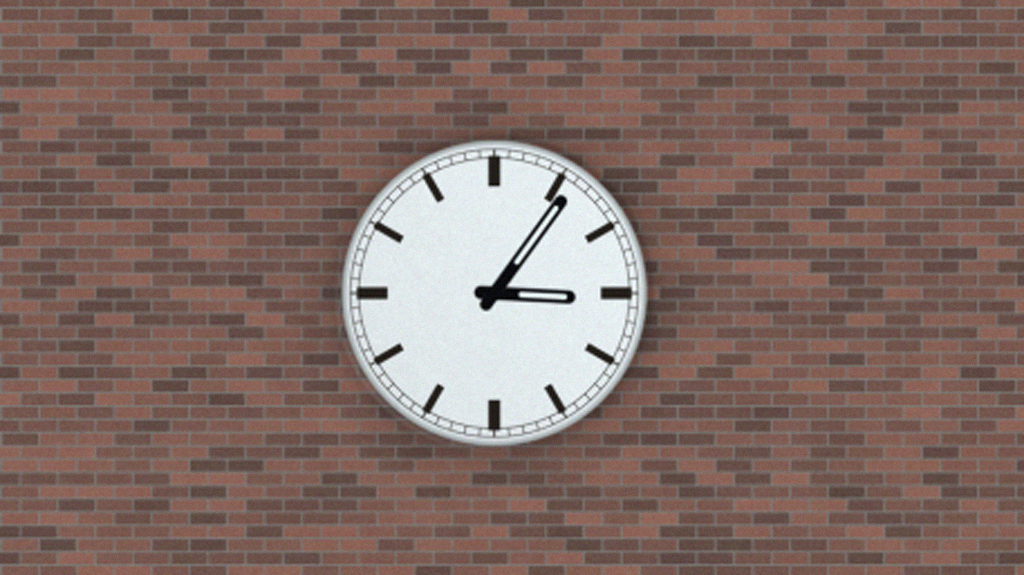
3:06
